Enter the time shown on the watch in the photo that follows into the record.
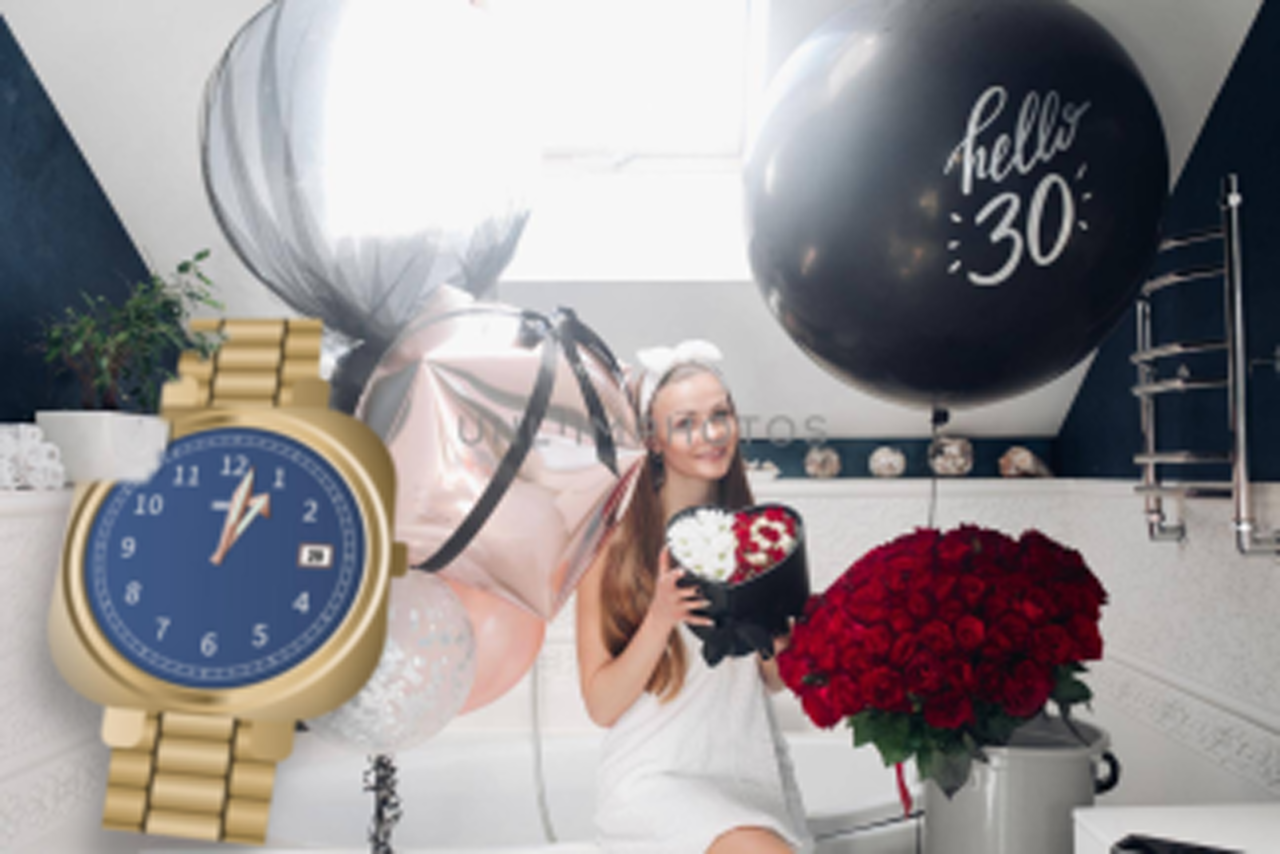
1:02
